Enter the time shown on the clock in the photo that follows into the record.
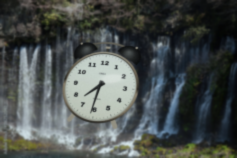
7:31
